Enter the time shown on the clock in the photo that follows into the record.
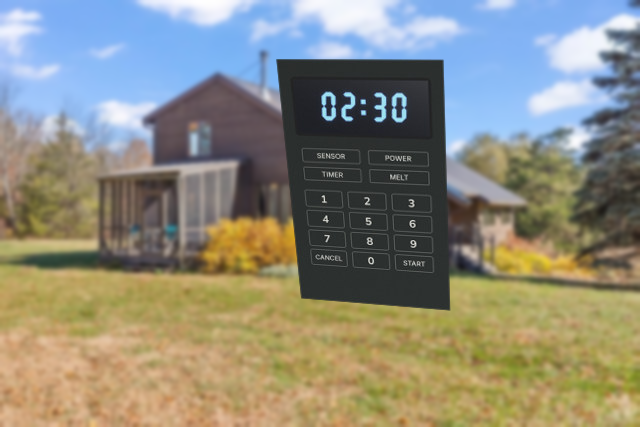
2:30
